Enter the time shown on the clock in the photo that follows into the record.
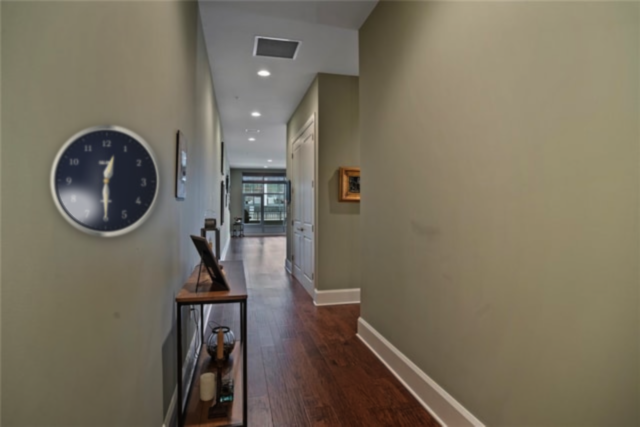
12:30
